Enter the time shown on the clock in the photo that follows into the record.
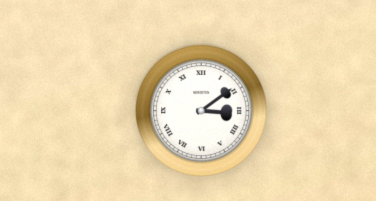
3:09
